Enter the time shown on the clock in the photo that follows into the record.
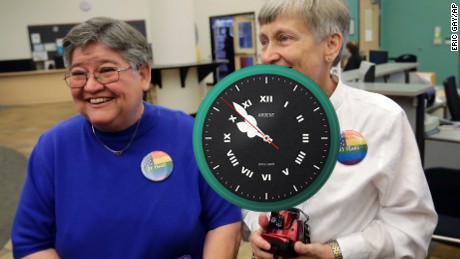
9:52:52
